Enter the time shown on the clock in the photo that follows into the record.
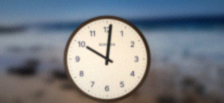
10:01
